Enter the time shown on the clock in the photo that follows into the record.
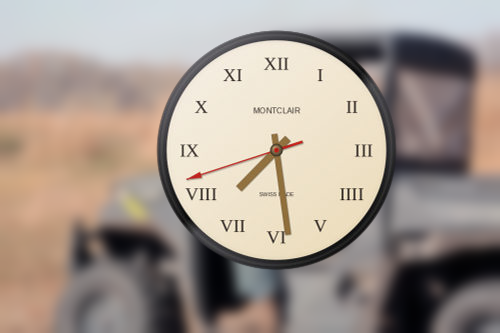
7:28:42
